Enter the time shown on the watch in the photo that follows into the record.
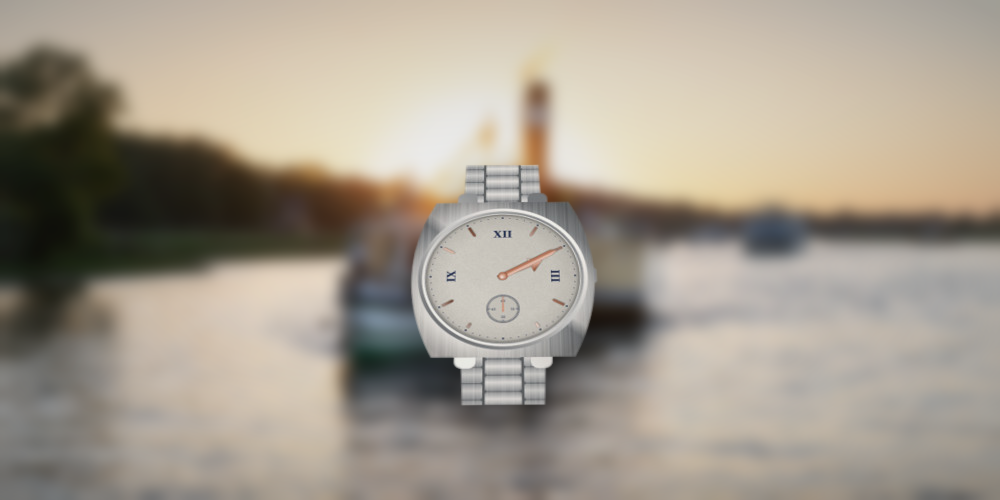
2:10
